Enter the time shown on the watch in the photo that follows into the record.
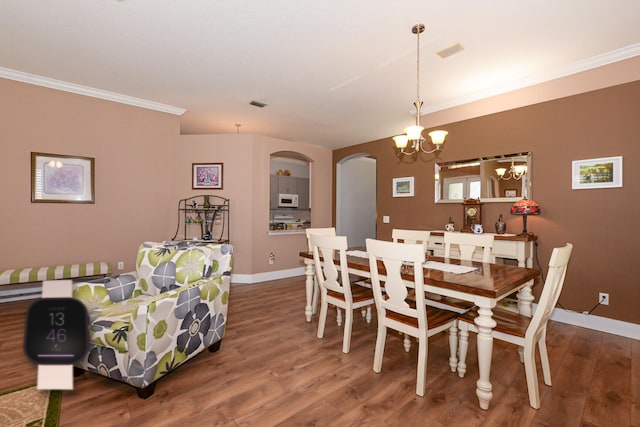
13:46
